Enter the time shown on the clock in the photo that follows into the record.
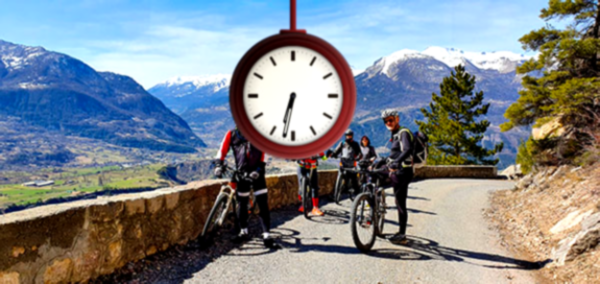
6:32
